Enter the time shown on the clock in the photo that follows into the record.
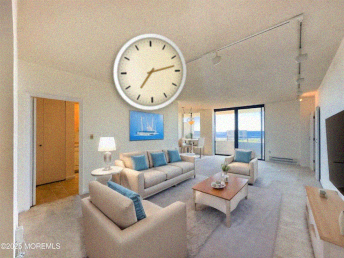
7:13
